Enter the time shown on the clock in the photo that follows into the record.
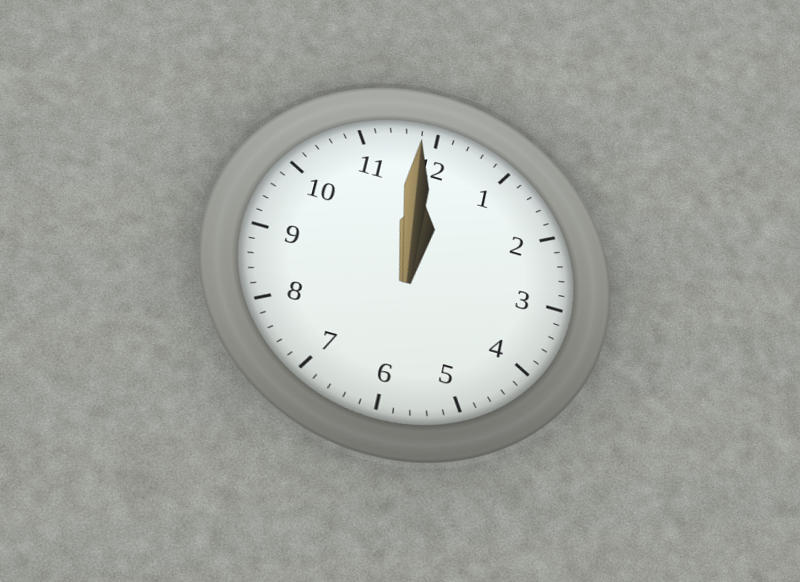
11:59
